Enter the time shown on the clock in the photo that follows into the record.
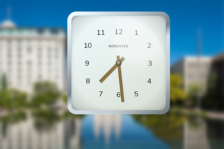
7:29
